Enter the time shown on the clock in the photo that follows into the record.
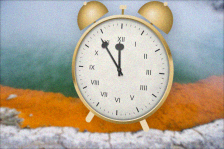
11:54
